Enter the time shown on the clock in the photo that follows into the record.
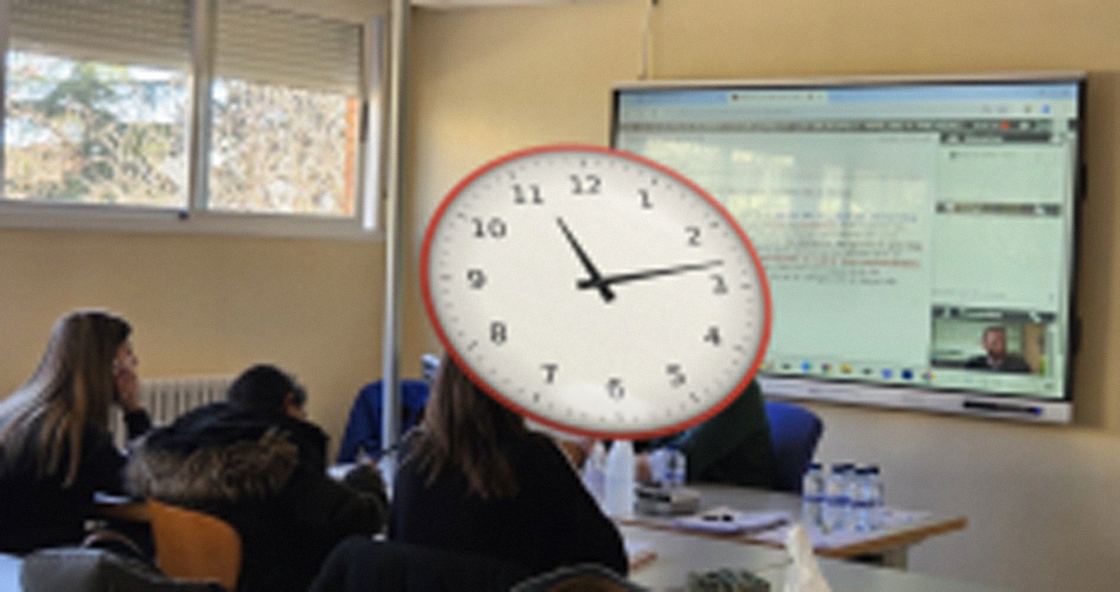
11:13
